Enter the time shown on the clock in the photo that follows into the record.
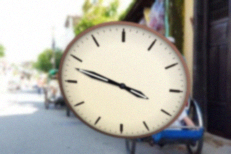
3:48
